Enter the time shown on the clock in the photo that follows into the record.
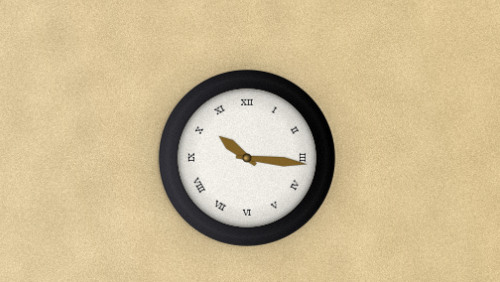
10:16
